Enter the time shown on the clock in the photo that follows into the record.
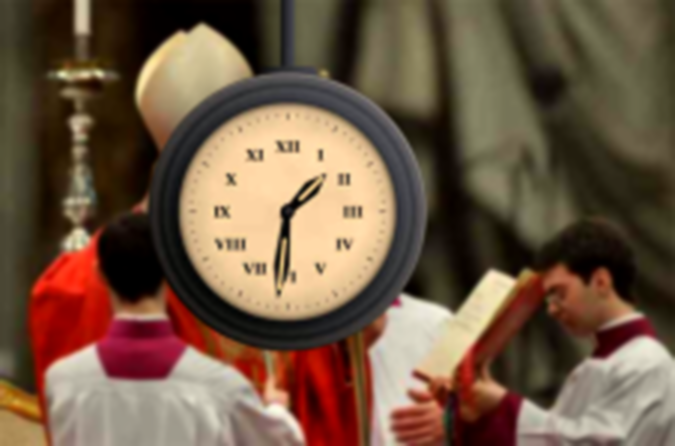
1:31
